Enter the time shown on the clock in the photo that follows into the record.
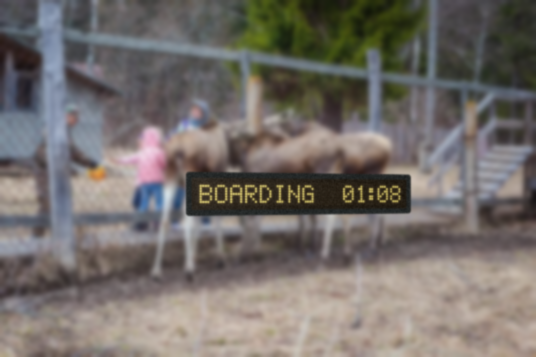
1:08
